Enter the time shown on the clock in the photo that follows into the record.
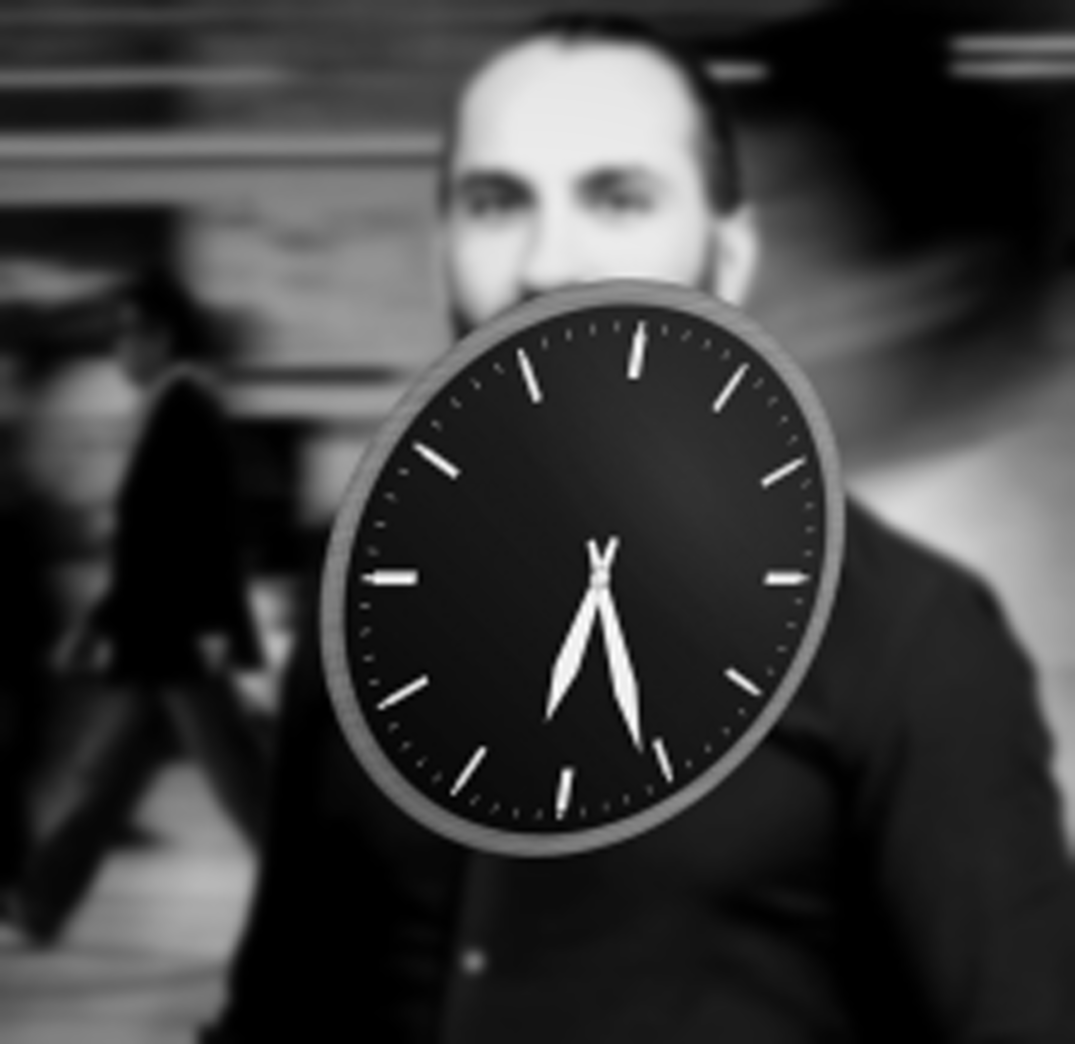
6:26
